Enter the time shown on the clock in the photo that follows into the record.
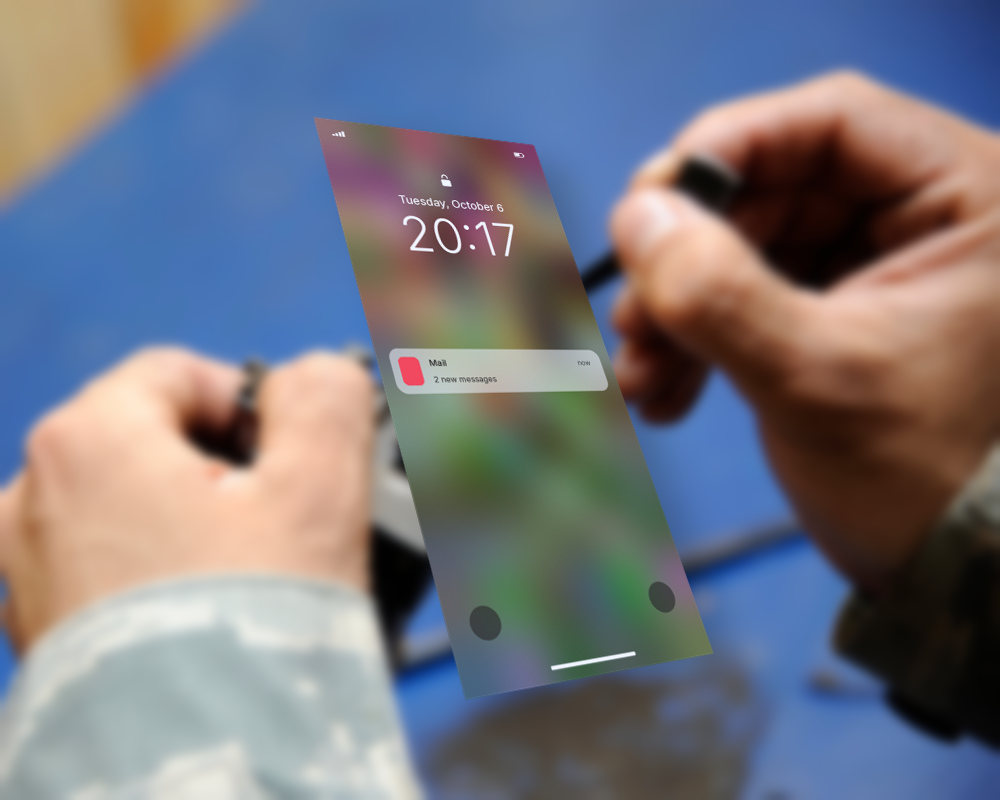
20:17
